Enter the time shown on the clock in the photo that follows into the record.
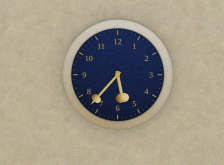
5:37
